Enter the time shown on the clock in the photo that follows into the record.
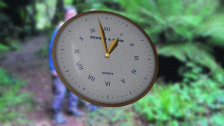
12:58
